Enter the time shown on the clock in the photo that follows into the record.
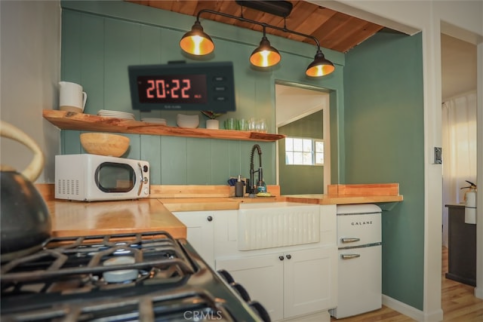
20:22
